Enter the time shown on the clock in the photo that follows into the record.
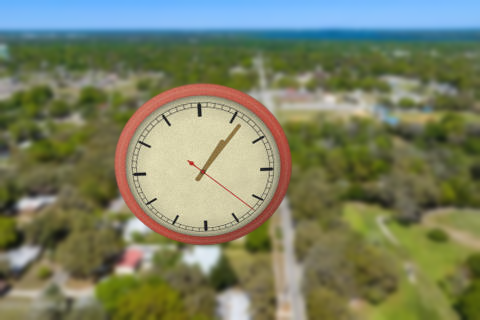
1:06:22
